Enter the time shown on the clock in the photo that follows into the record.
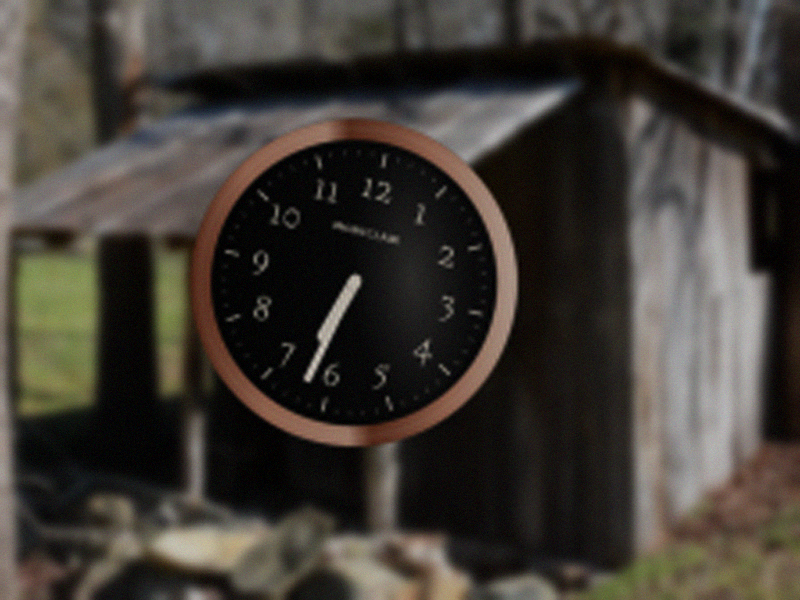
6:32
